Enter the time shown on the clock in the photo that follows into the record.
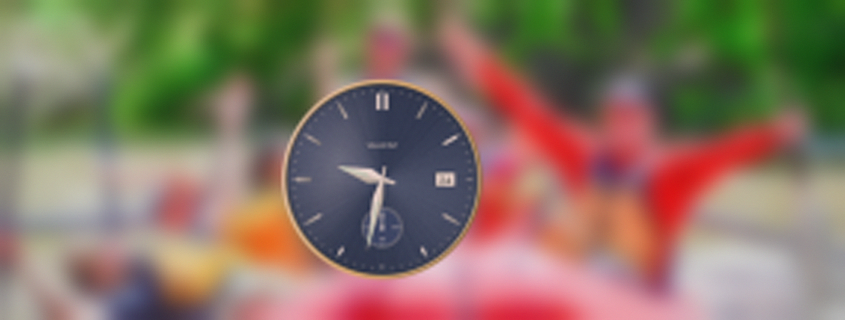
9:32
